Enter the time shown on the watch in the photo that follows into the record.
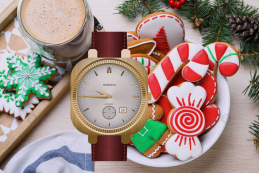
9:45
